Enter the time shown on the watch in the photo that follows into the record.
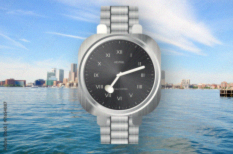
7:12
